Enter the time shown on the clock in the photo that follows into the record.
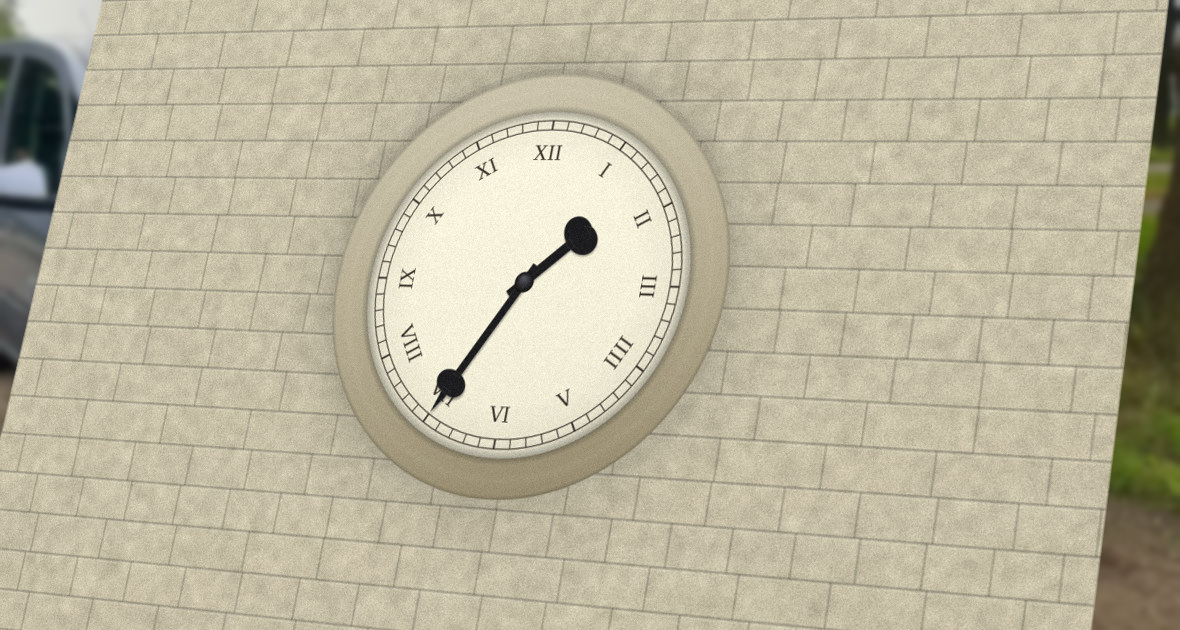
1:35
